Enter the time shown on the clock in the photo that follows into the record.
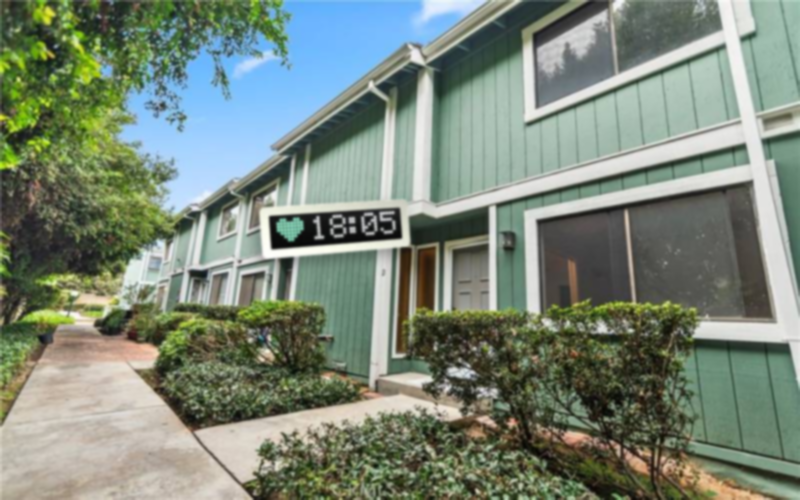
18:05
